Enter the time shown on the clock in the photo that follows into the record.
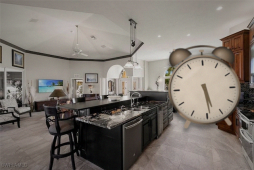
5:29
